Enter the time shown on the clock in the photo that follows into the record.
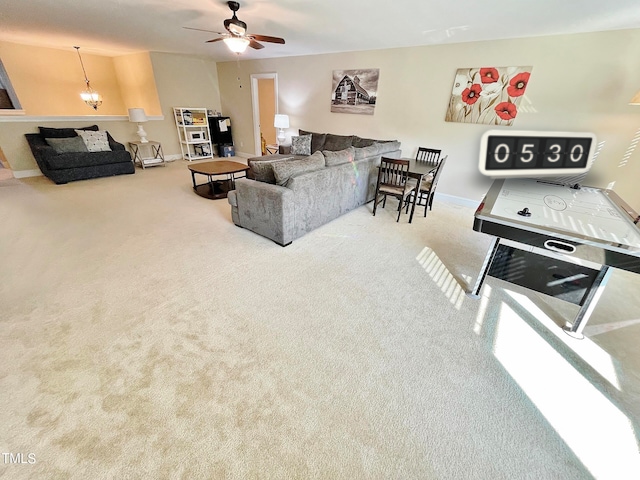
5:30
